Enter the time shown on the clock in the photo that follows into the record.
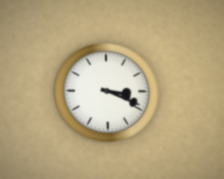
3:19
